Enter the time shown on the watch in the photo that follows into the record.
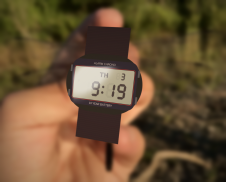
9:19
